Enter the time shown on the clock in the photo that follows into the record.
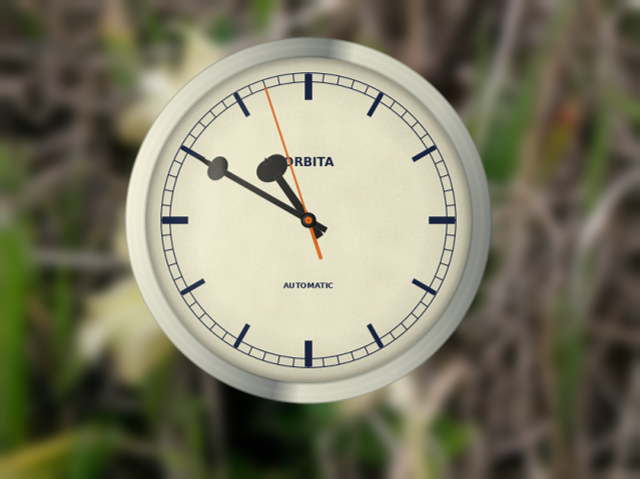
10:49:57
